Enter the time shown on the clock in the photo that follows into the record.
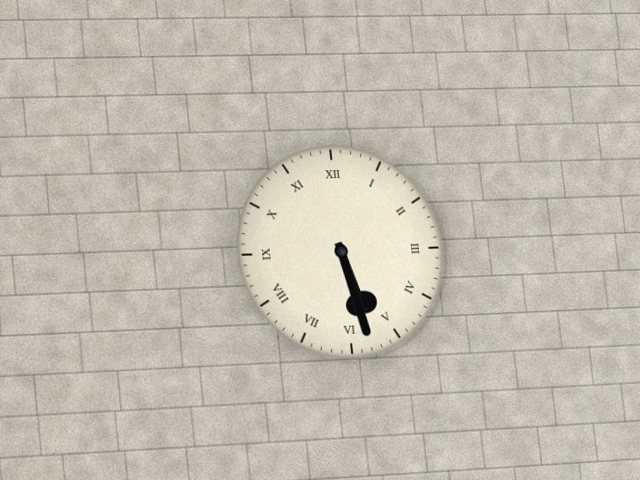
5:28
